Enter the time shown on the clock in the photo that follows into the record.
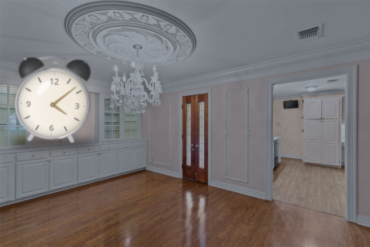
4:08
